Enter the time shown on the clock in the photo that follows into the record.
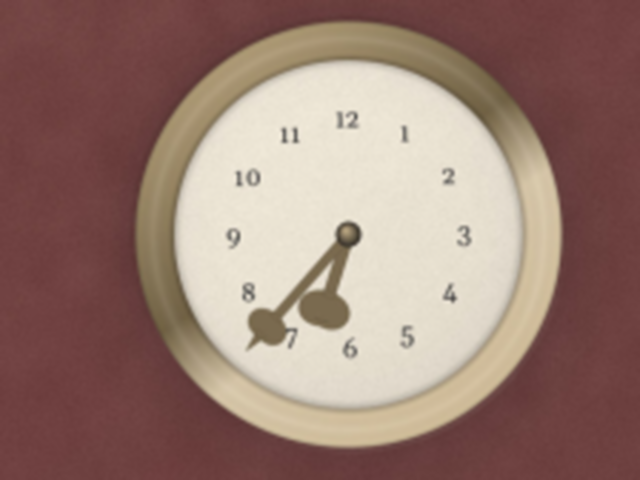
6:37
